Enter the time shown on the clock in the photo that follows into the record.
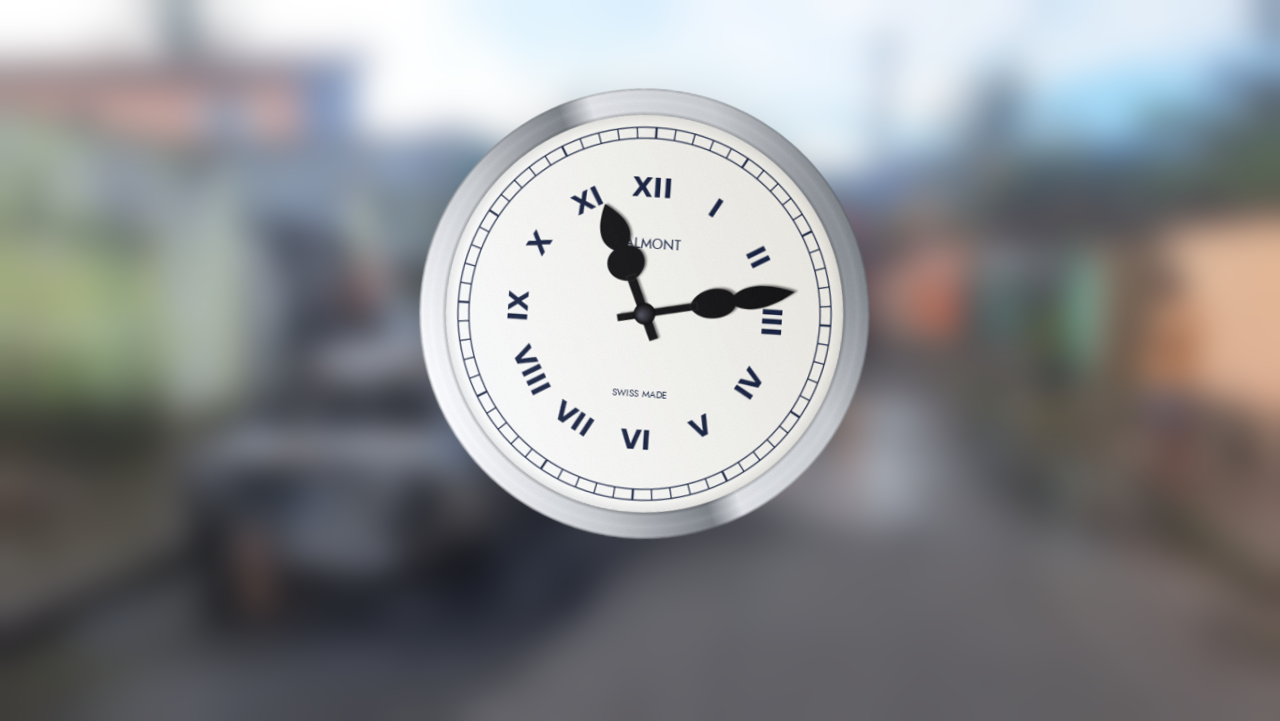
11:13
